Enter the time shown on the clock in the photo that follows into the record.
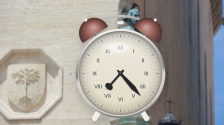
7:23
